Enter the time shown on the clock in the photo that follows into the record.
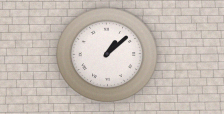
1:08
